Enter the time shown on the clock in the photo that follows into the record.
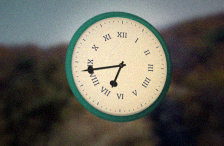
6:43
